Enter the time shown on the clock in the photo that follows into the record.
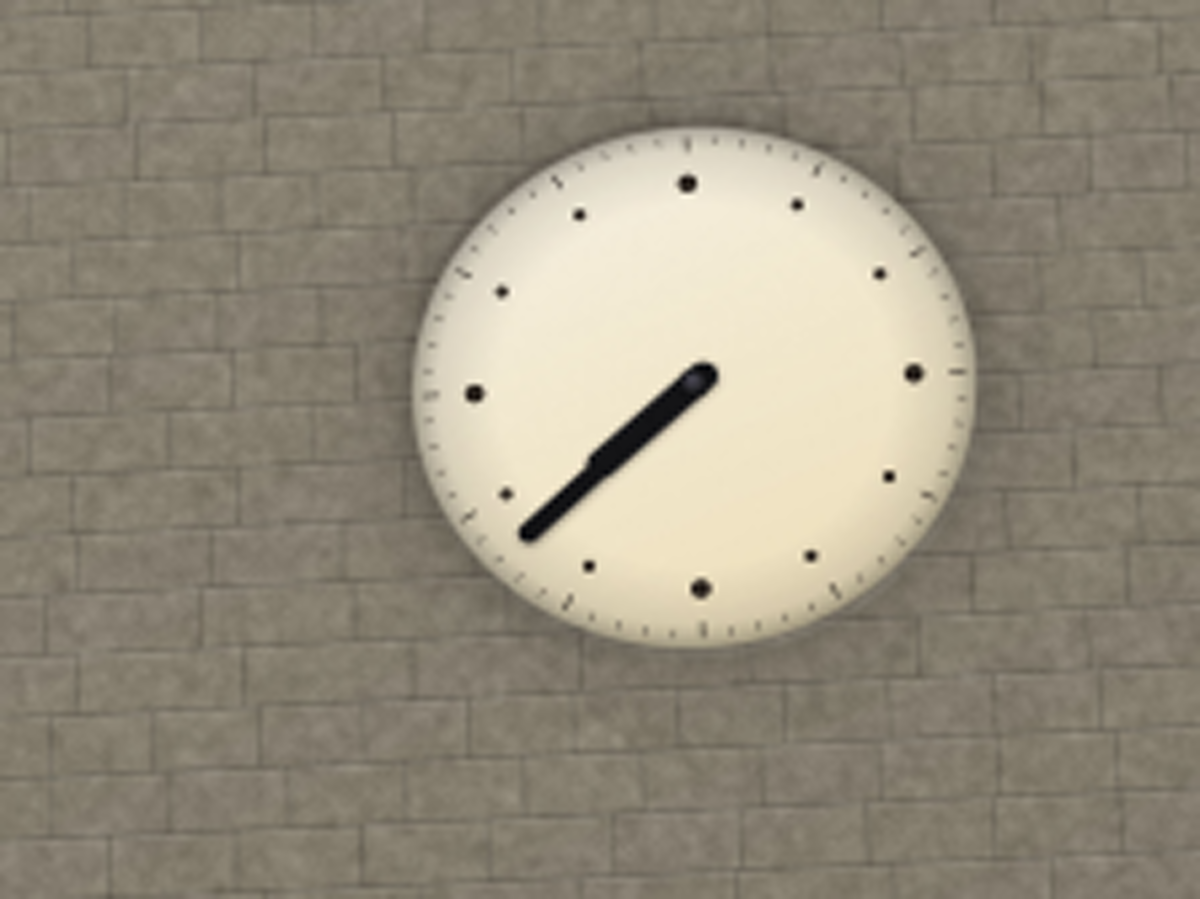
7:38
